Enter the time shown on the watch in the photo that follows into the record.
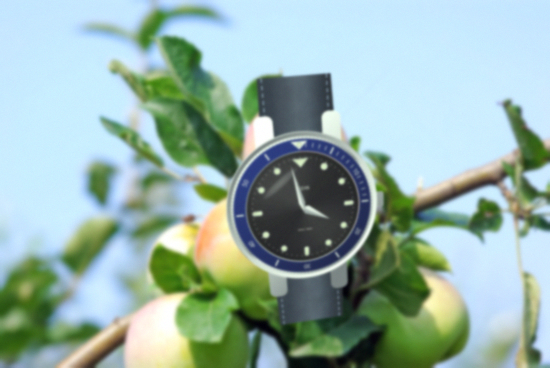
3:58
